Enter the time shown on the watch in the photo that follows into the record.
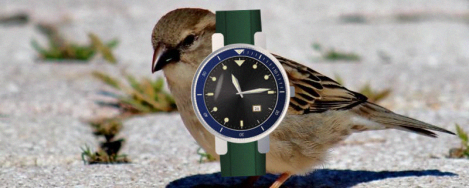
11:14
